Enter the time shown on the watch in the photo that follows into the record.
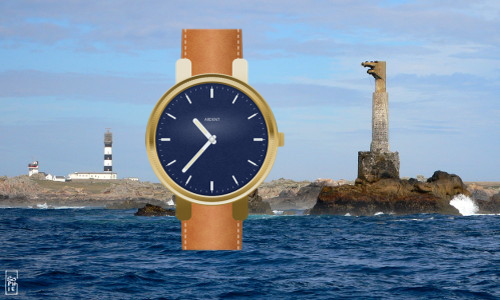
10:37
